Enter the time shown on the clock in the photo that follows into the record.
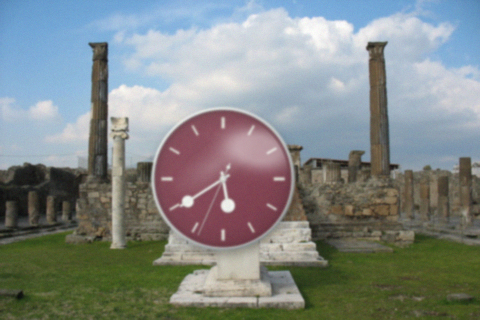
5:39:34
